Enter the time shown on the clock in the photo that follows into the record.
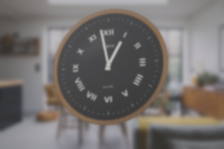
12:58
